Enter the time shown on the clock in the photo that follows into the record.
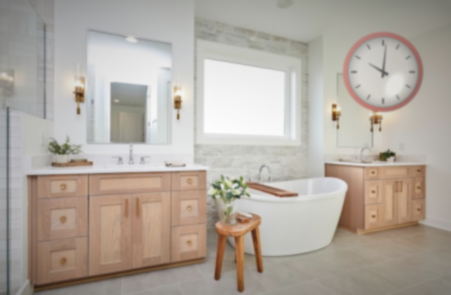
10:01
